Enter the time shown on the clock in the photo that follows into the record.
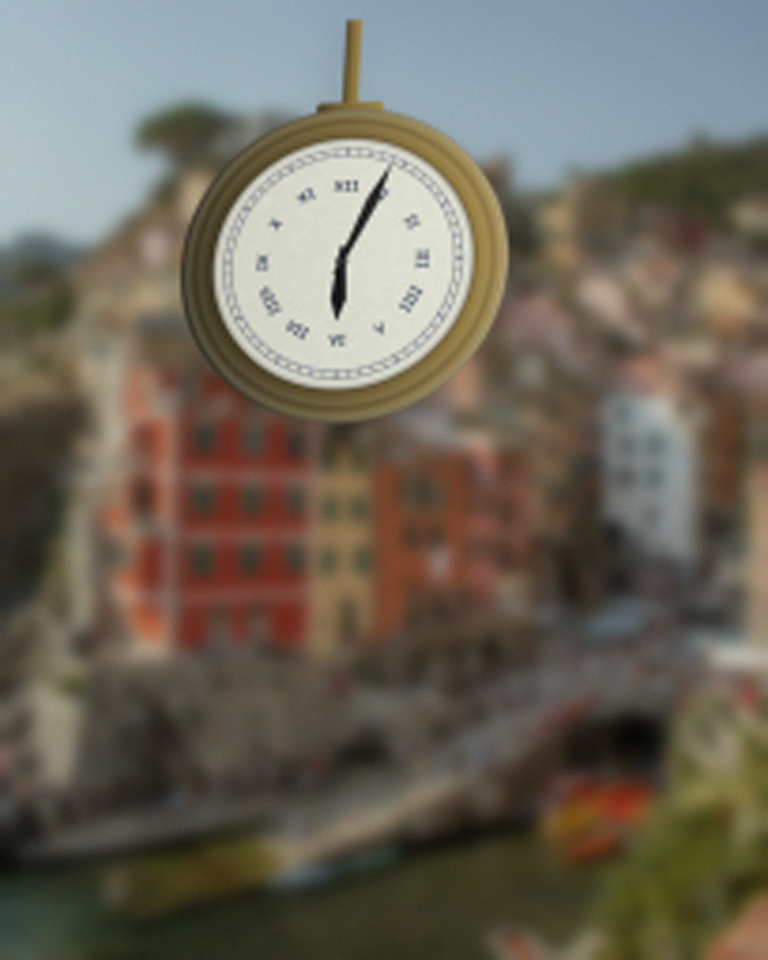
6:04
